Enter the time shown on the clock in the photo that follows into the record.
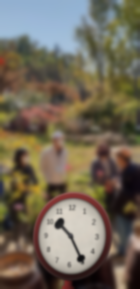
10:25
